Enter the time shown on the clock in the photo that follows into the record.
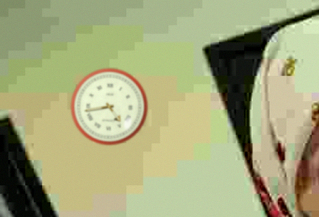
4:43
